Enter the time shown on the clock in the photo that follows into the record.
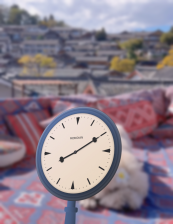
8:10
